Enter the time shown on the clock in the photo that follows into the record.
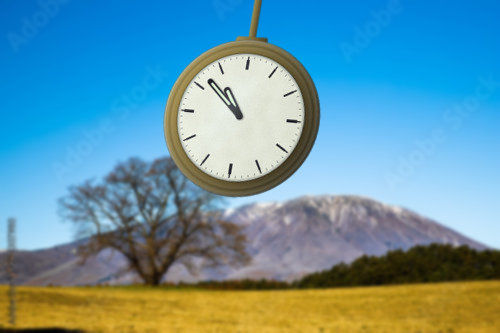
10:52
